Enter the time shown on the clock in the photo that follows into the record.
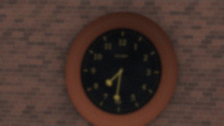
7:31
